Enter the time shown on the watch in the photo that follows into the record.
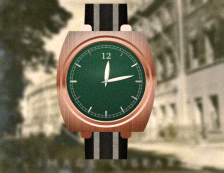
12:13
